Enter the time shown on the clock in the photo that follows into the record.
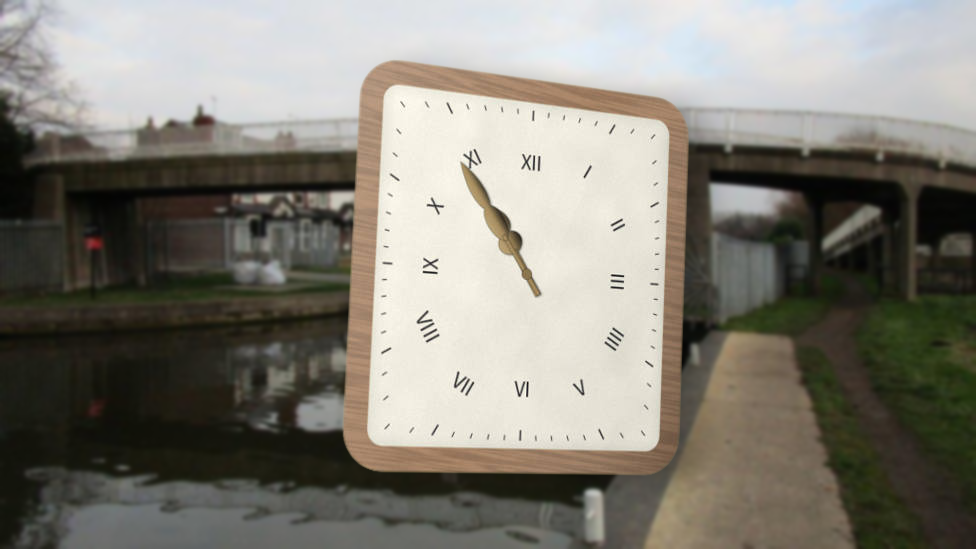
10:54
